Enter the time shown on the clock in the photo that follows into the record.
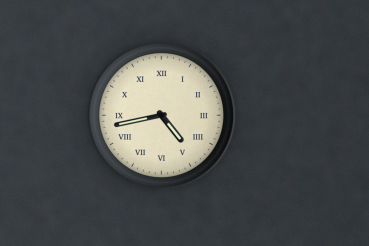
4:43
